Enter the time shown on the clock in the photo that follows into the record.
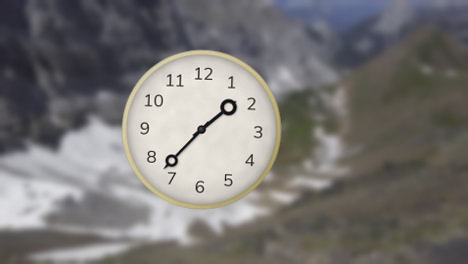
1:37
